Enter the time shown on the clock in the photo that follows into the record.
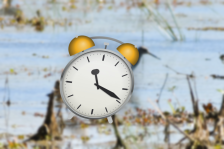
11:19
